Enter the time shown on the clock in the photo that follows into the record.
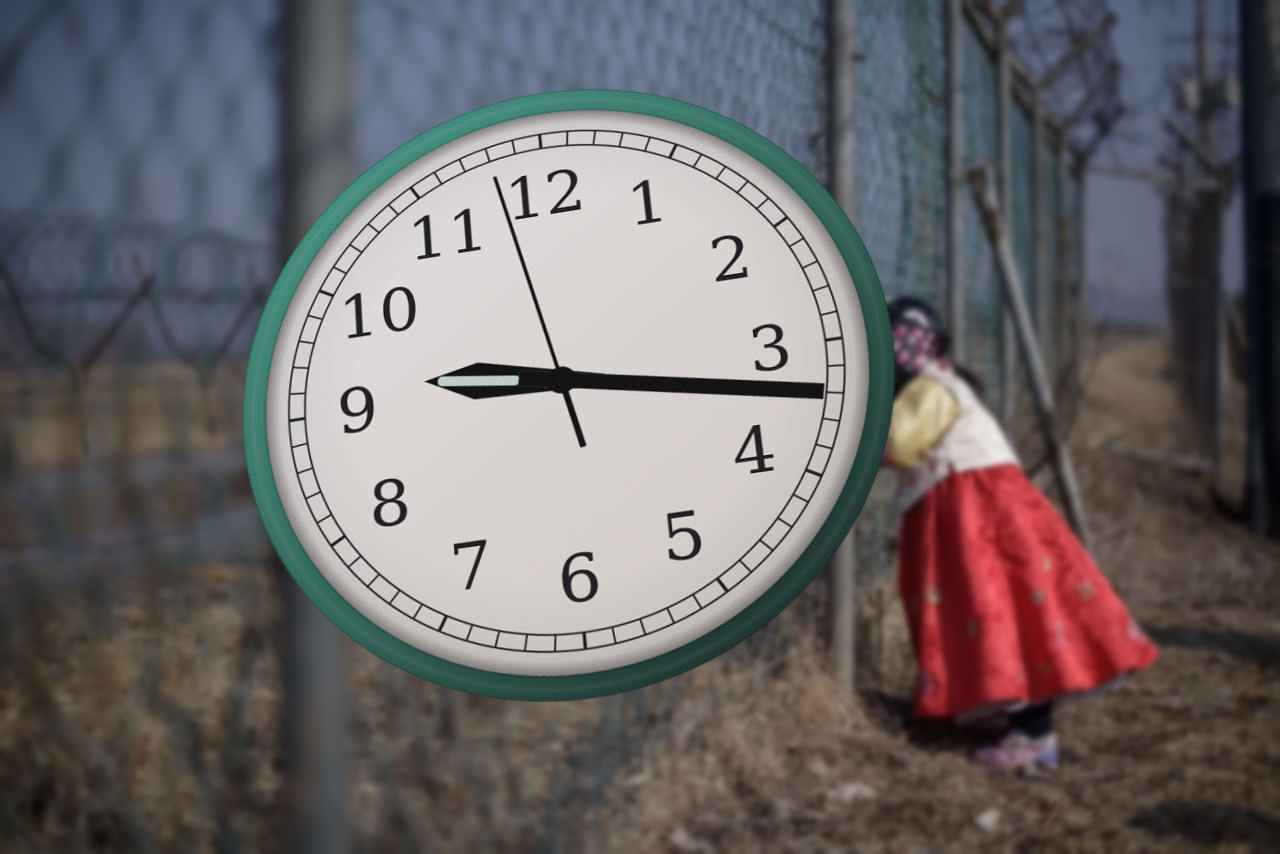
9:16:58
